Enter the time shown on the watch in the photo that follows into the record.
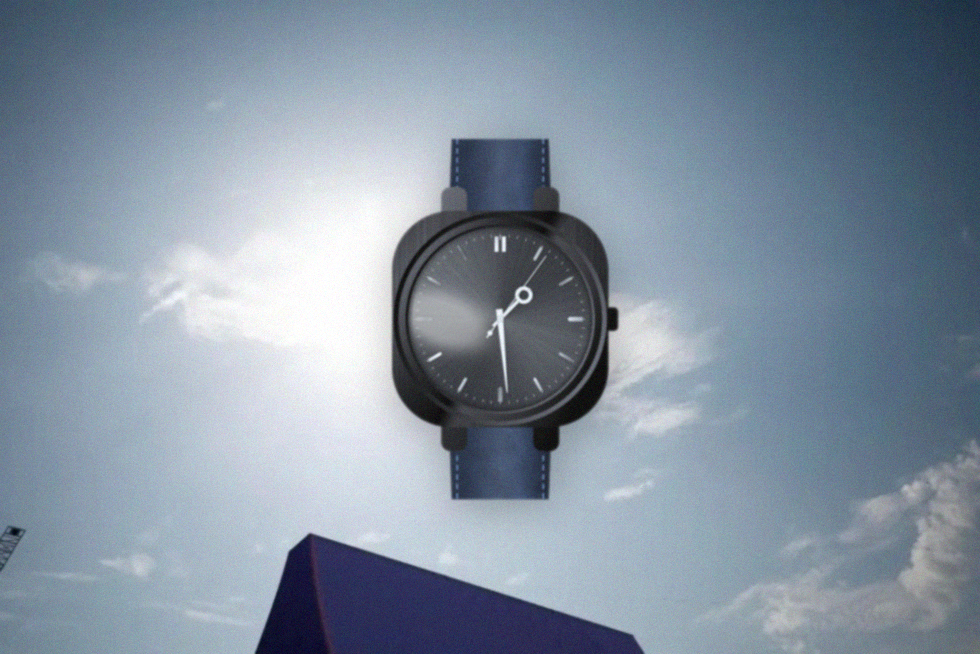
1:29:06
